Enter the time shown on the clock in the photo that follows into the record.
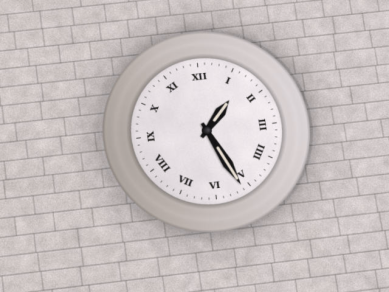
1:26
